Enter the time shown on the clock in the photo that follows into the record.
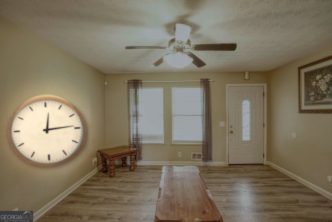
12:14
